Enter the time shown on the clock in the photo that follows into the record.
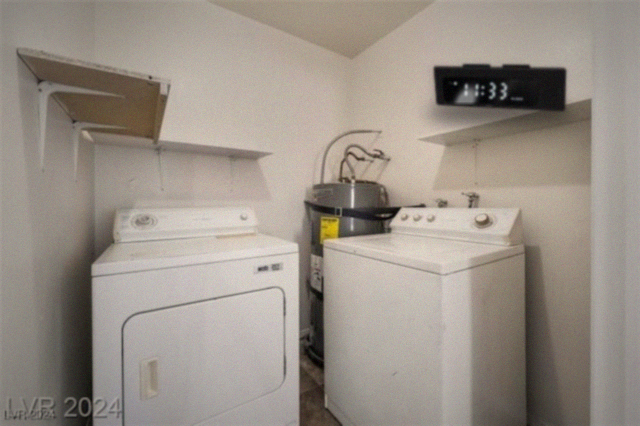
11:33
